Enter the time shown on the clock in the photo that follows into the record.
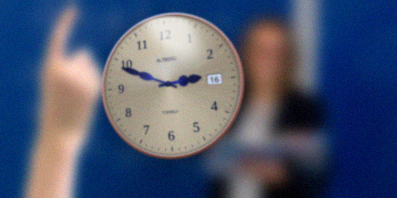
2:49
